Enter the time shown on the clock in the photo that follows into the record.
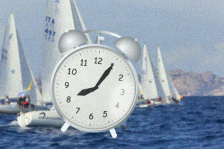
8:05
